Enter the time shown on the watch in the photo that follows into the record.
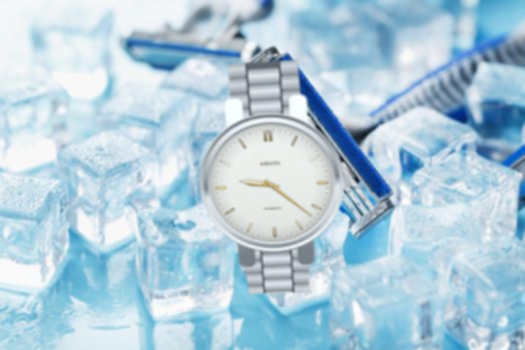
9:22
